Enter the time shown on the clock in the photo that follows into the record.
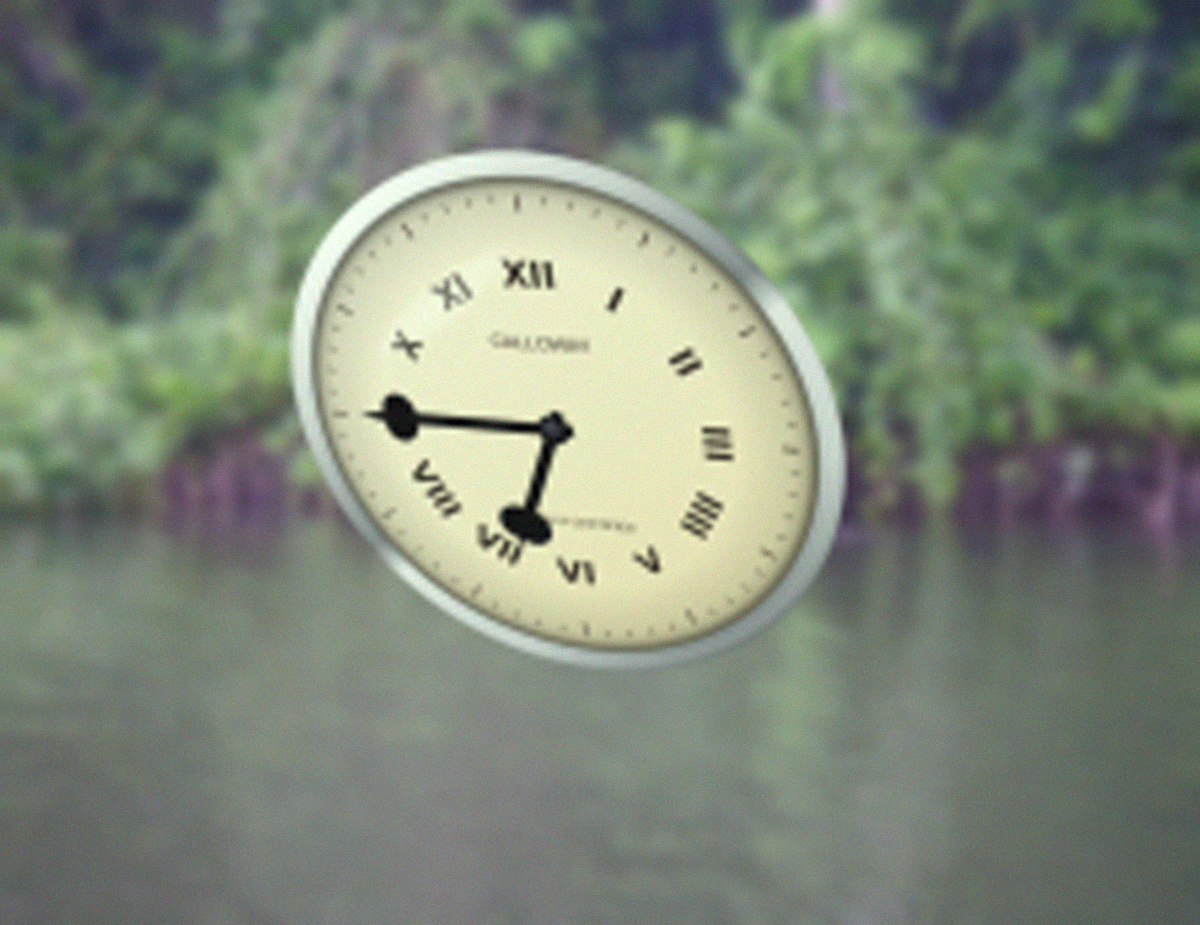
6:45
